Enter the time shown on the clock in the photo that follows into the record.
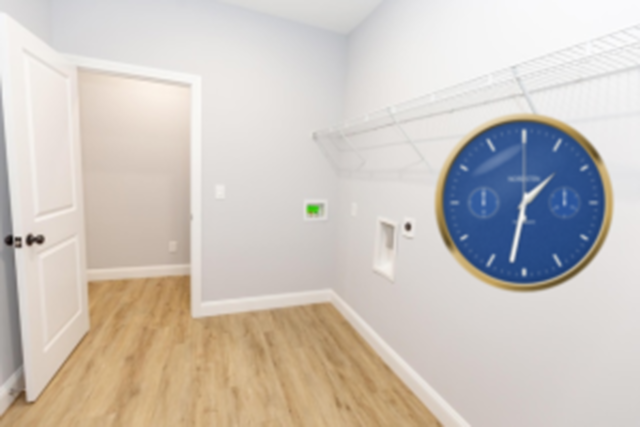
1:32
